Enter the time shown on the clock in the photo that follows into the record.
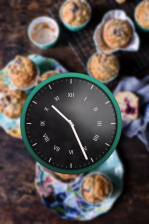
10:26
